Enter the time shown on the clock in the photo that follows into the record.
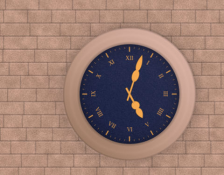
5:03
